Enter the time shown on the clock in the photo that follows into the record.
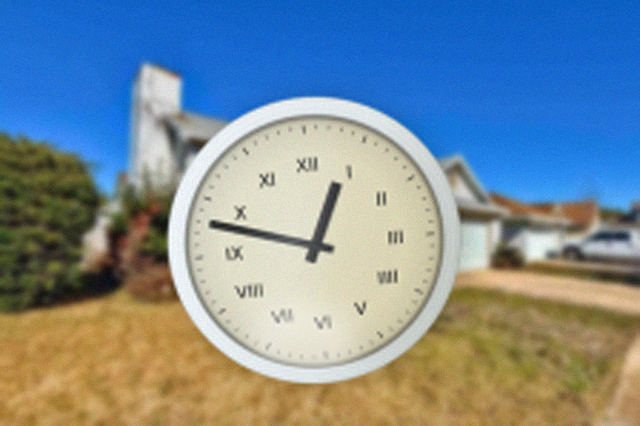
12:48
